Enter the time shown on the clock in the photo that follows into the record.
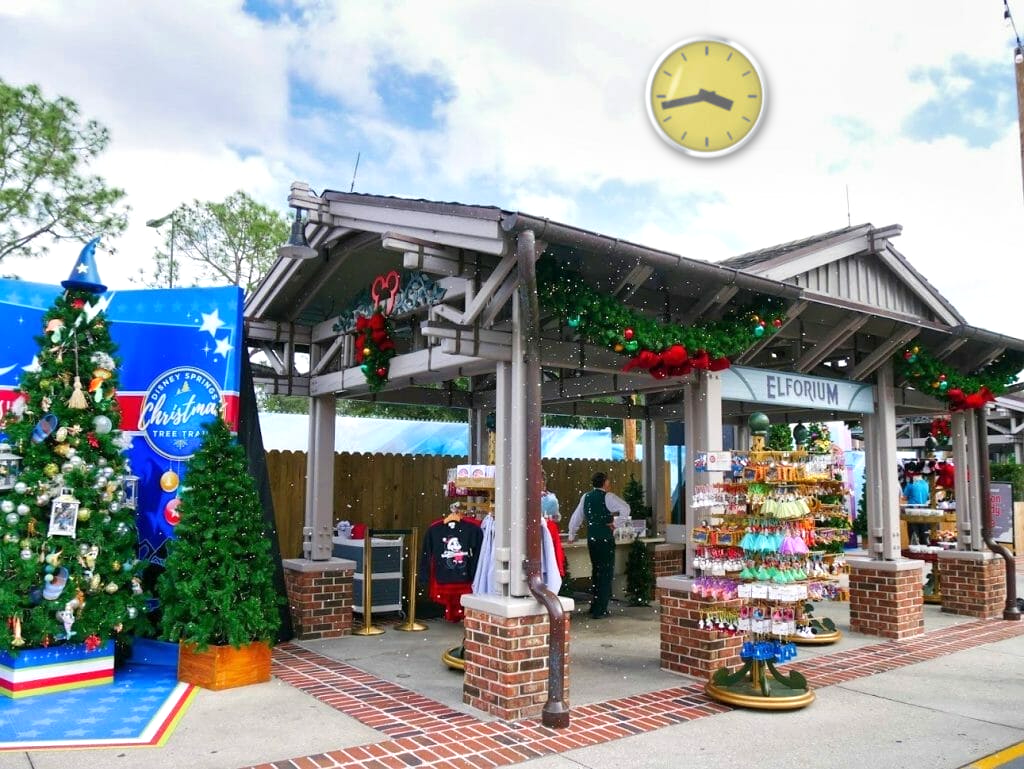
3:43
